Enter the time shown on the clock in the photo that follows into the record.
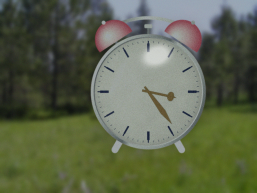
3:24
